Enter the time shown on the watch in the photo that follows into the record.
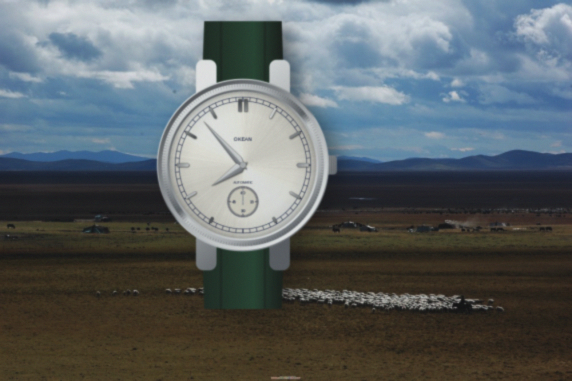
7:53
